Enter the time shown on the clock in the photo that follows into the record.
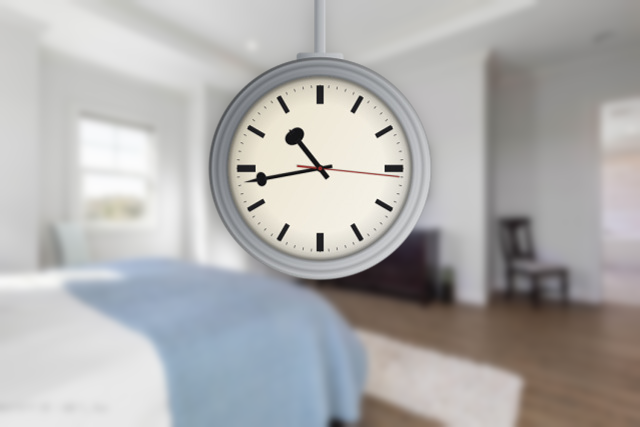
10:43:16
